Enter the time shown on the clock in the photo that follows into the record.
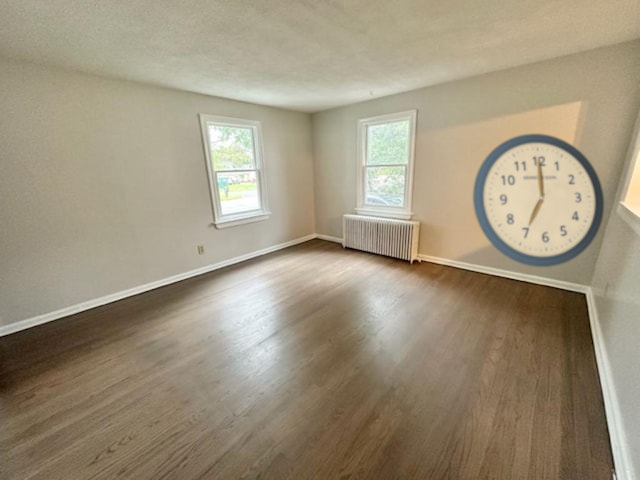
7:00
